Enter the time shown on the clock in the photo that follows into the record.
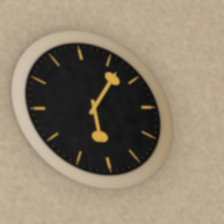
6:07
